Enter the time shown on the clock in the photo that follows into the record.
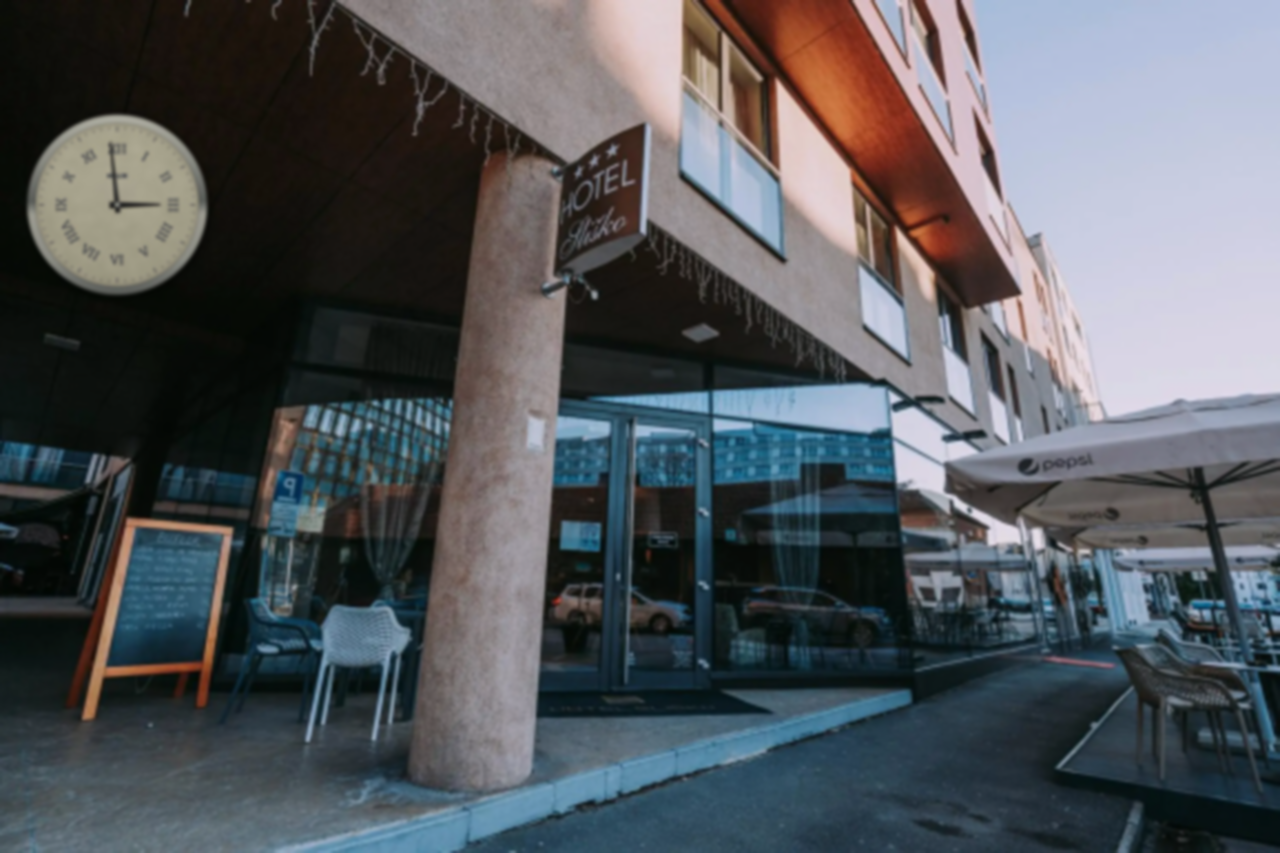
2:59
